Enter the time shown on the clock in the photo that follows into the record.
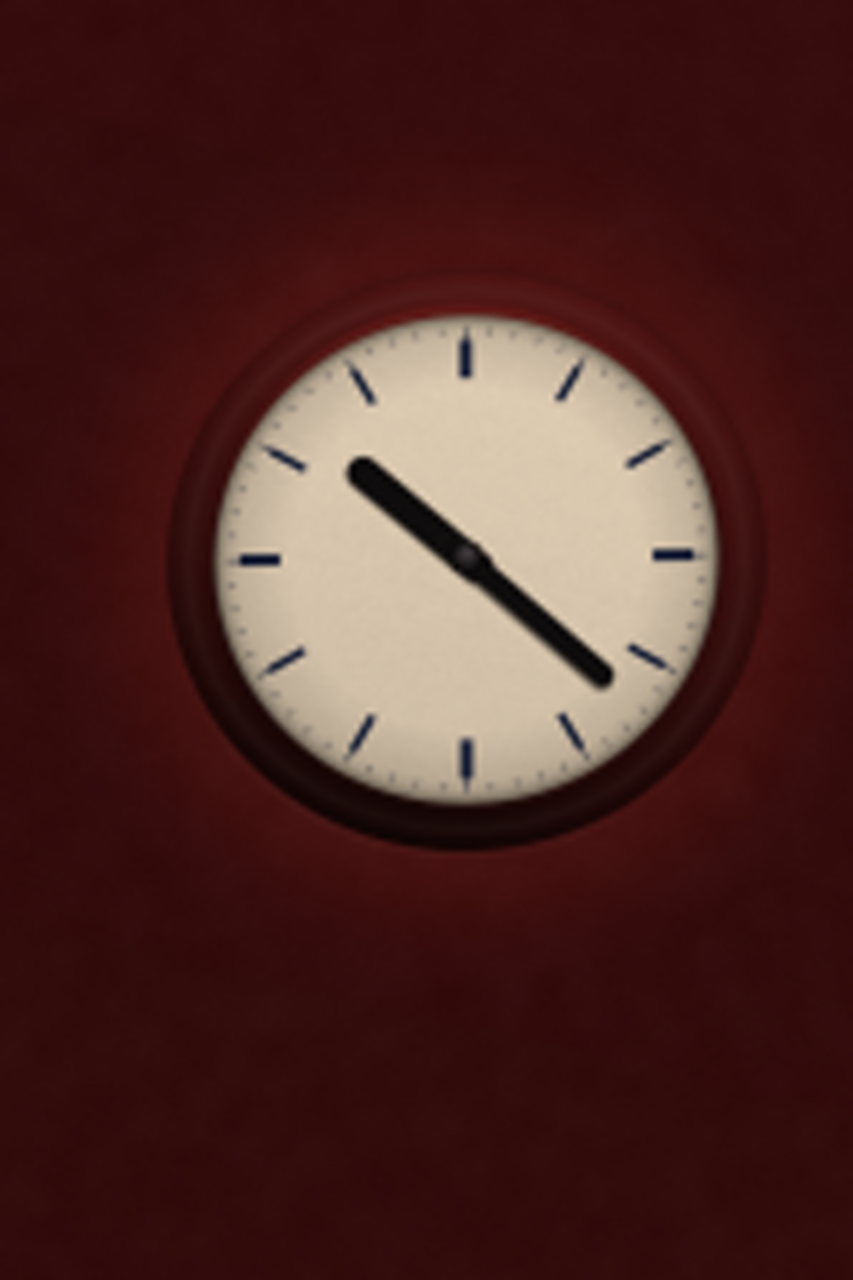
10:22
